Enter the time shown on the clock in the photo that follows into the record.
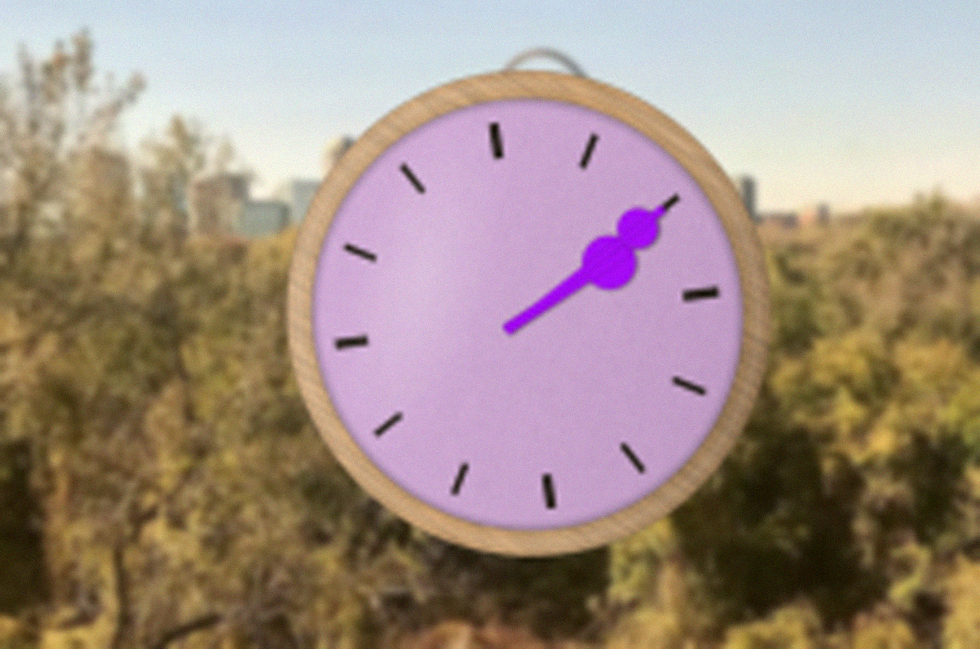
2:10
